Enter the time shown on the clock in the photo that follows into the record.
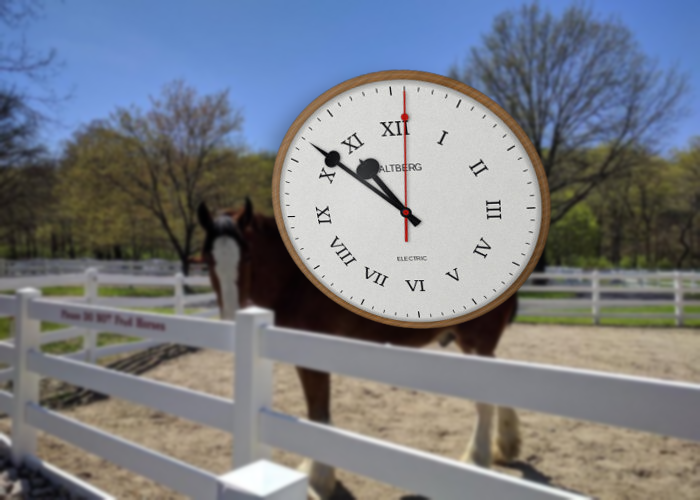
10:52:01
